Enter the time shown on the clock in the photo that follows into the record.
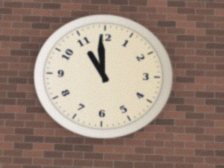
10:59
